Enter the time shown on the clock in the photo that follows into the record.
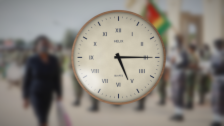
5:15
